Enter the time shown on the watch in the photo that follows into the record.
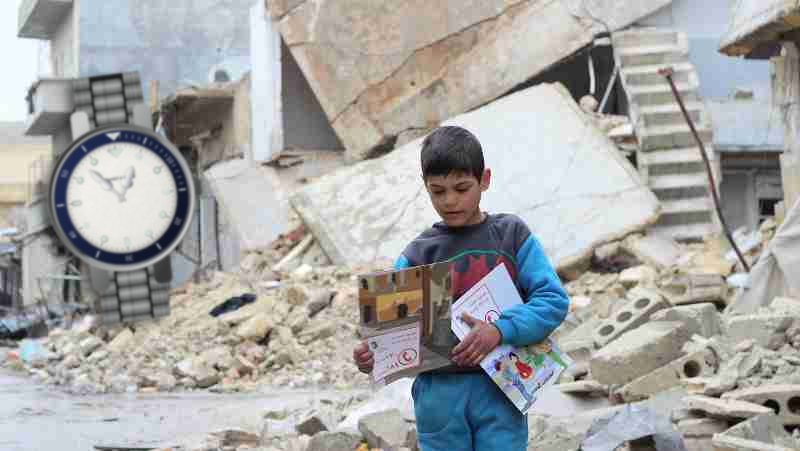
12:53
